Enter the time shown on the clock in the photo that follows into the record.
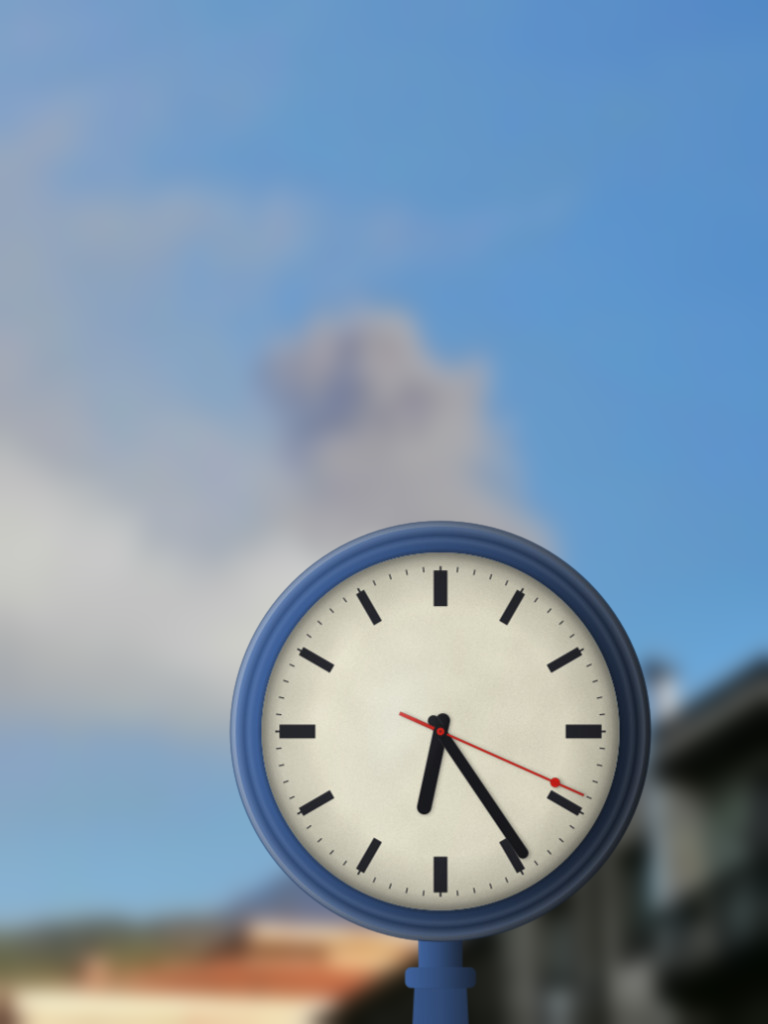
6:24:19
